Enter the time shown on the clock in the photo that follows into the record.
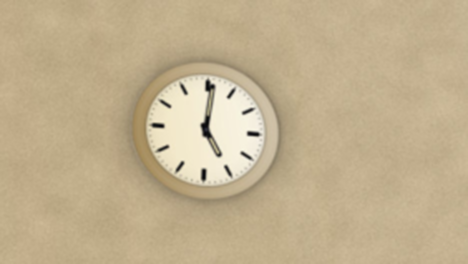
5:01
